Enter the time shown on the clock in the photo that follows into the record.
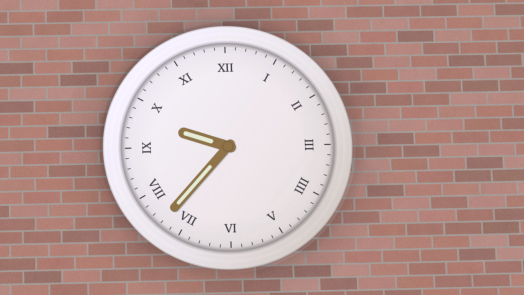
9:37
